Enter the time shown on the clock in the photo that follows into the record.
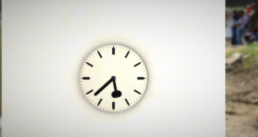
5:38
